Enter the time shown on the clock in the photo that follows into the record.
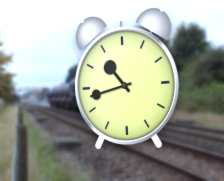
10:43
